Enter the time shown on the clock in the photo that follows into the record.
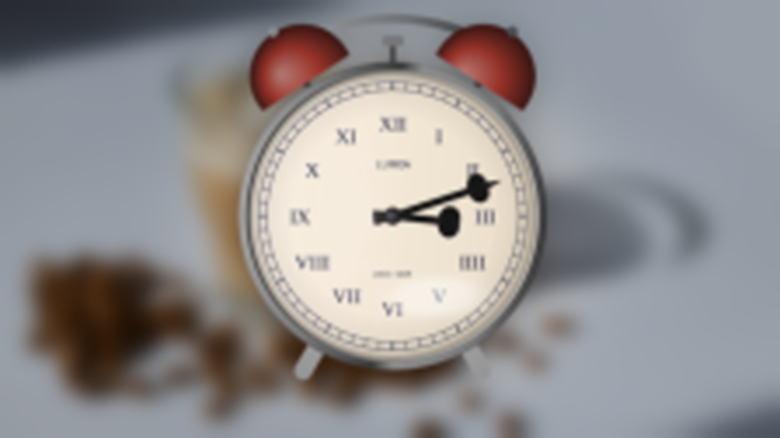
3:12
